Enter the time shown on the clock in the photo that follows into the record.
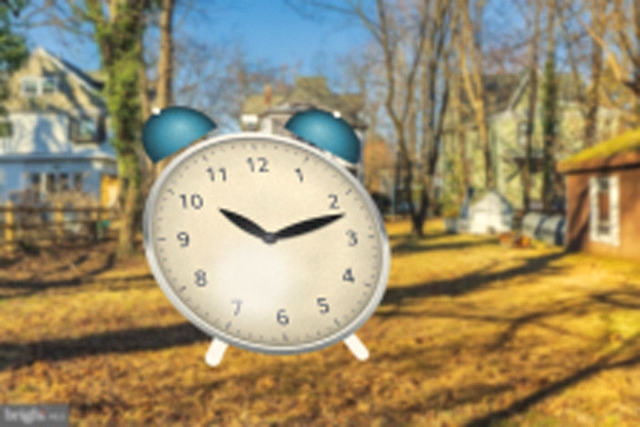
10:12
